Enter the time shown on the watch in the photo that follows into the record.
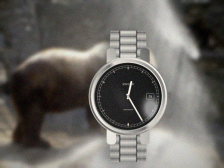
12:25
